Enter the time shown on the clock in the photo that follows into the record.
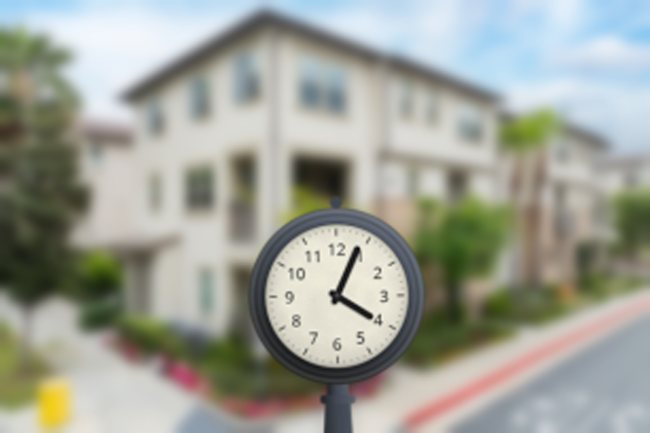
4:04
